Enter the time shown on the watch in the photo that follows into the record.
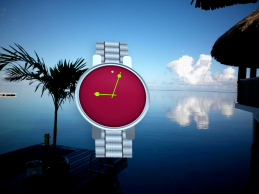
9:03
